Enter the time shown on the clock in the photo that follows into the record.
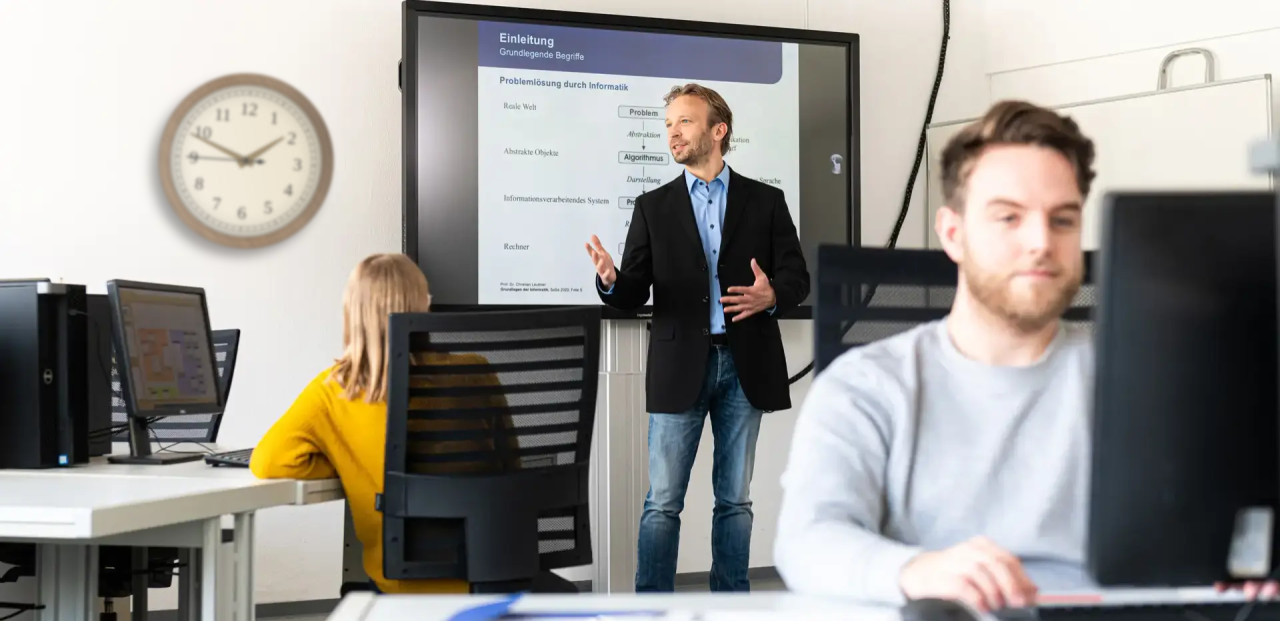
1:48:45
